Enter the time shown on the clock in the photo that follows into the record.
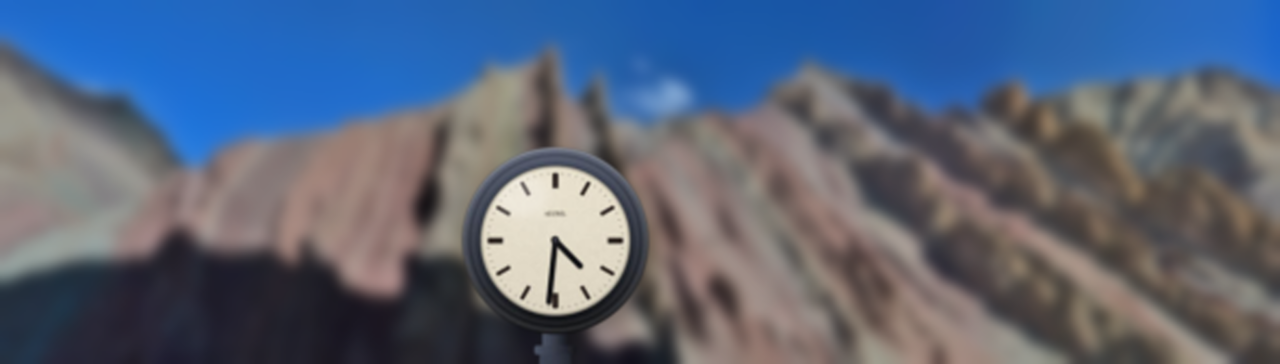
4:31
